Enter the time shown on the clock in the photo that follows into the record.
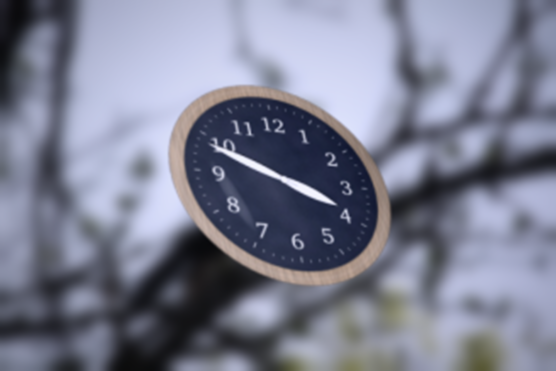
3:49
